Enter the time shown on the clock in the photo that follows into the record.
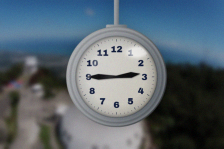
2:45
